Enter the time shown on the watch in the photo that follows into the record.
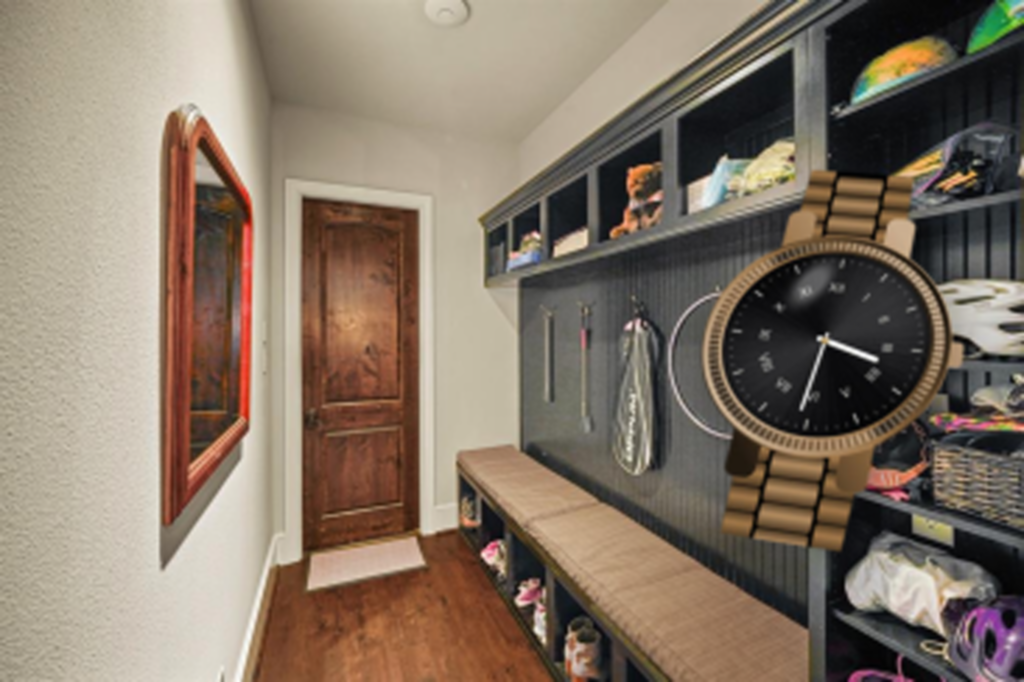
3:31
